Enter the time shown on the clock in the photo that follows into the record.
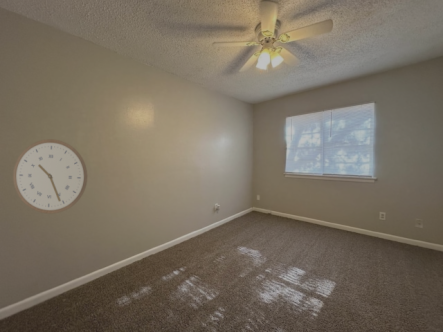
10:26
